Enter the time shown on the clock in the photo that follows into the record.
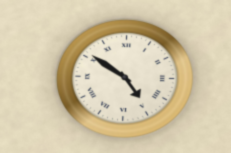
4:51
